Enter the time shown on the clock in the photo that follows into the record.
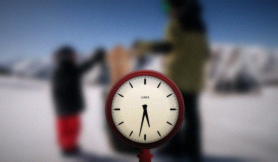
5:32
